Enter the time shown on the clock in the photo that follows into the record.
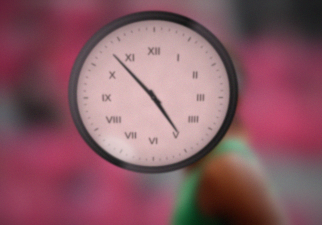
4:53
